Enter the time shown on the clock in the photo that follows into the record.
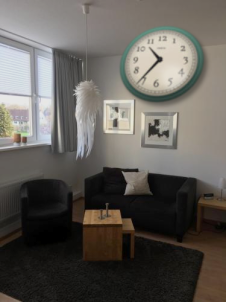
10:36
